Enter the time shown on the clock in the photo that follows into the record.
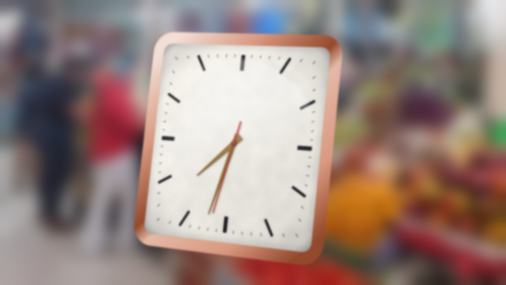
7:32:32
